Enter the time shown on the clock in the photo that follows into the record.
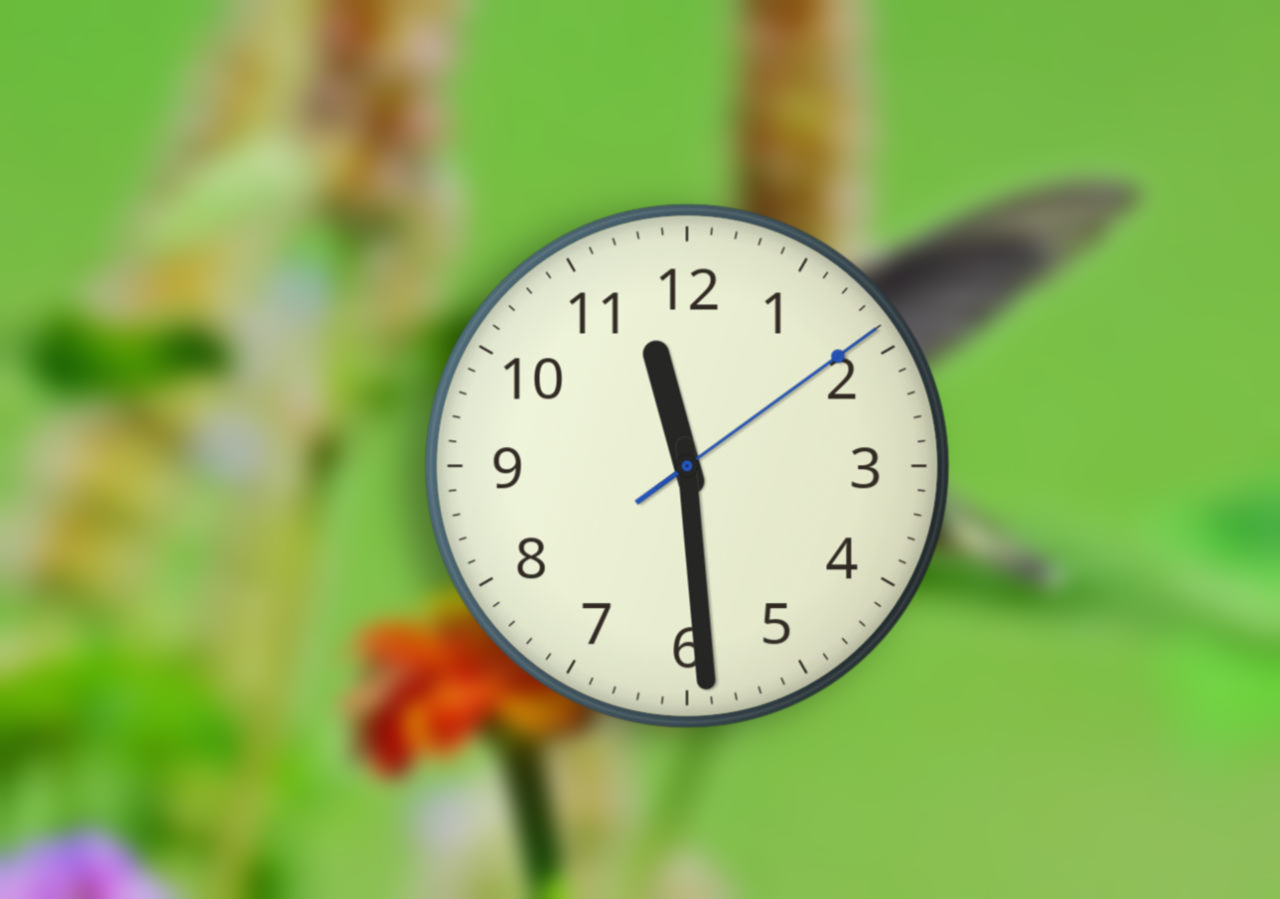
11:29:09
